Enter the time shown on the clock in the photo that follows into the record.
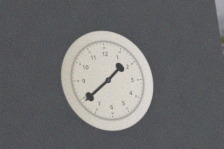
1:39
